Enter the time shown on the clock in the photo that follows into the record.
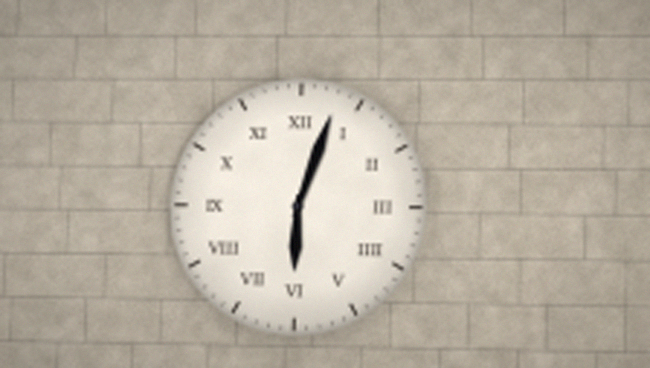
6:03
